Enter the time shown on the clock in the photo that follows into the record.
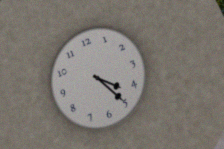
4:25
